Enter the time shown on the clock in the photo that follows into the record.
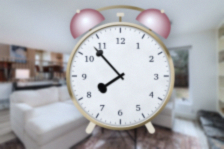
7:53
